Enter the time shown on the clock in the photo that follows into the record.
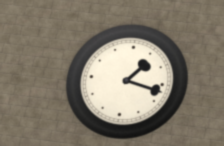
1:17
